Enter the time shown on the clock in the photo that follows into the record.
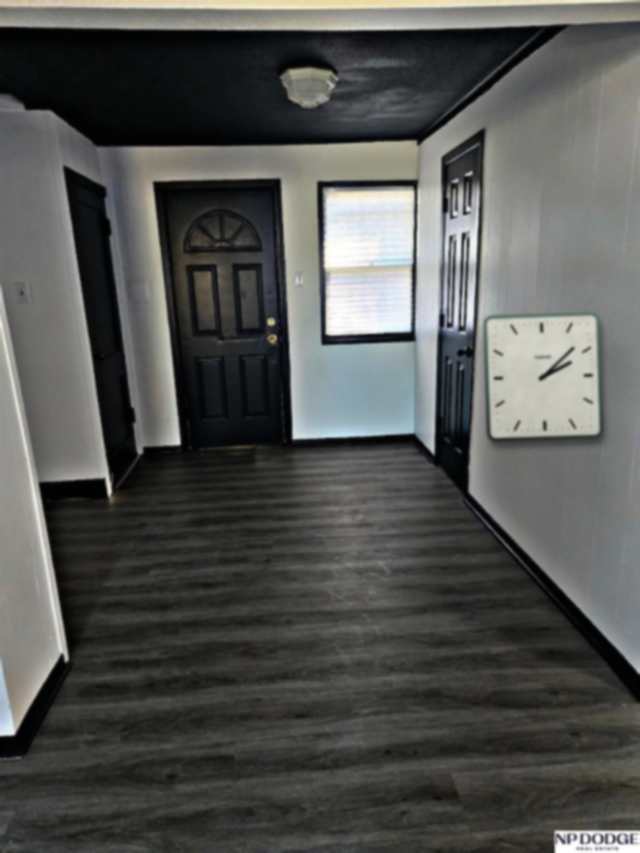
2:08
